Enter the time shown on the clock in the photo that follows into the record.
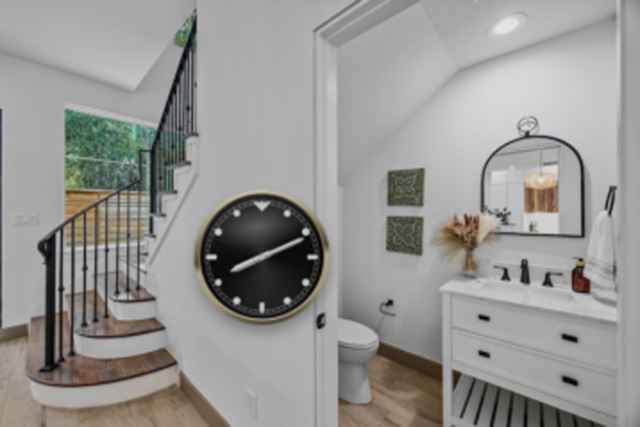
8:11
